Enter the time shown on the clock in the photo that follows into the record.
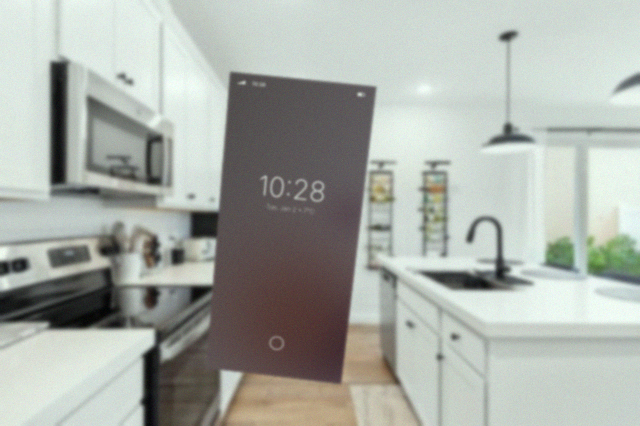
10:28
